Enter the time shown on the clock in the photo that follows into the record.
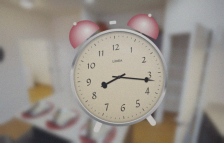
8:17
